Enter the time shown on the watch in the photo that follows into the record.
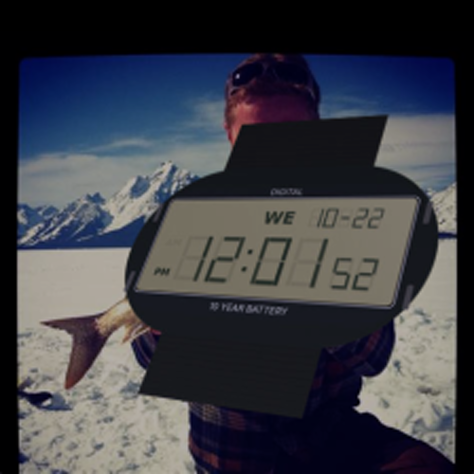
12:01:52
